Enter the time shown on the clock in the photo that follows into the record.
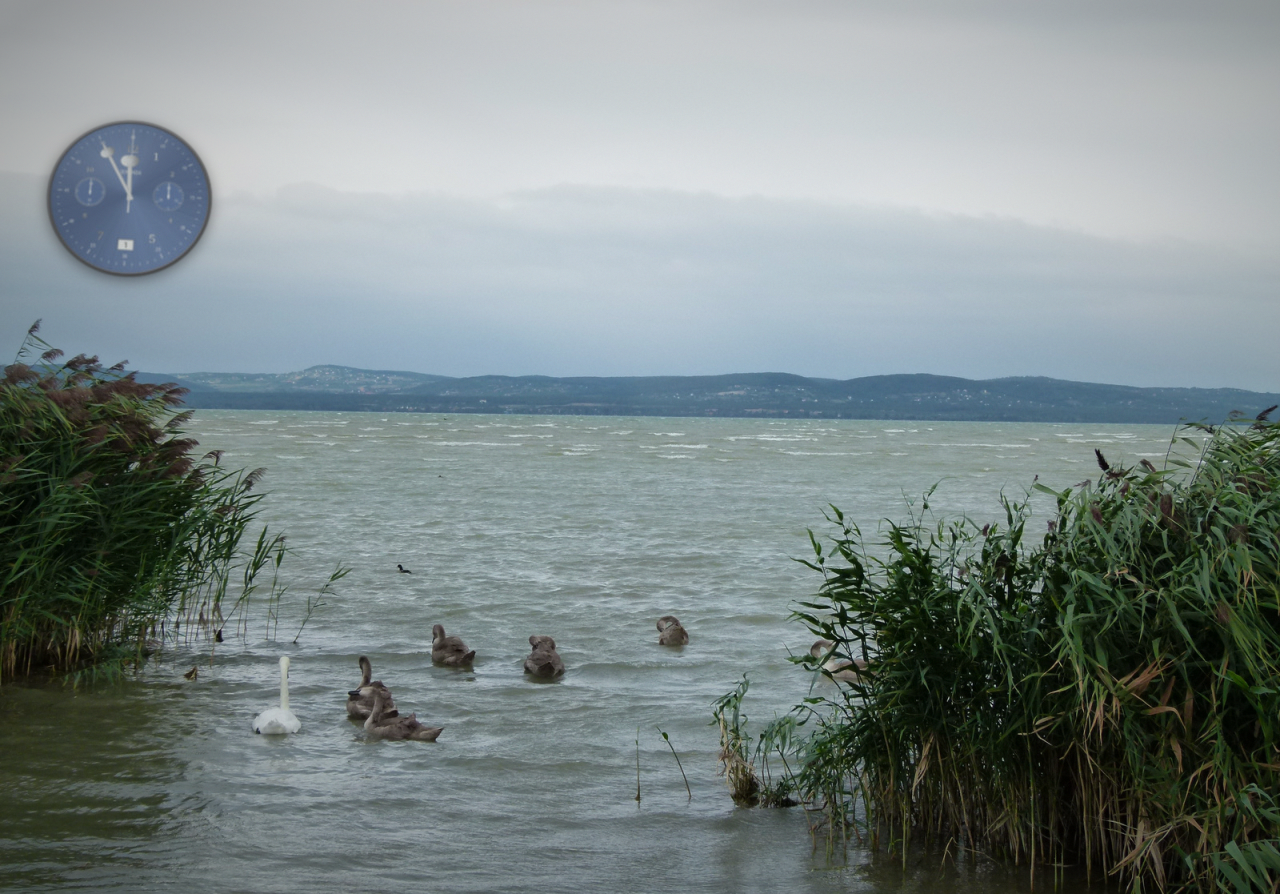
11:55
